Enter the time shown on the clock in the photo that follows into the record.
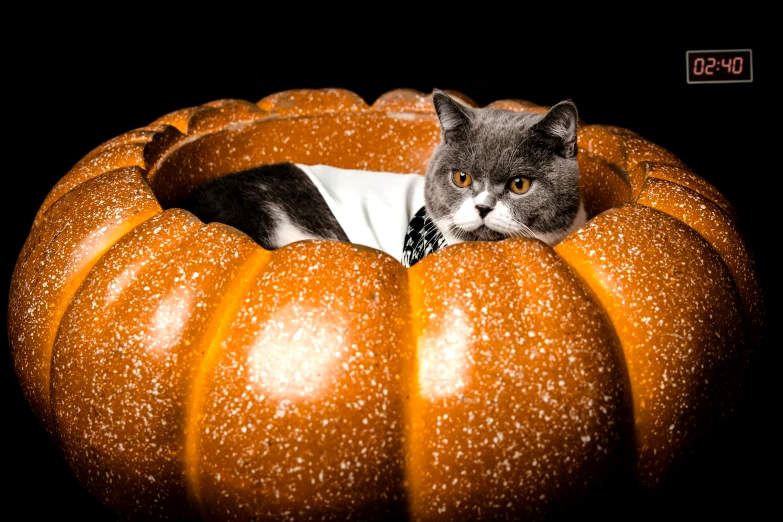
2:40
